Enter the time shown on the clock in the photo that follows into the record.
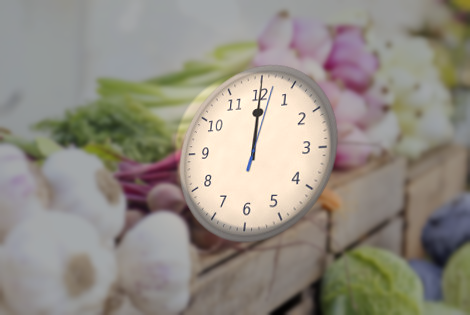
12:00:02
